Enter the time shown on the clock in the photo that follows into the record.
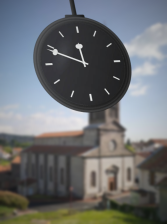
11:49
